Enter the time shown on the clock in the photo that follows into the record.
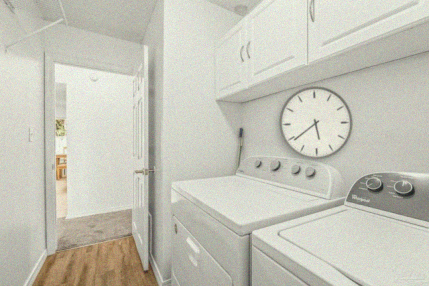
5:39
